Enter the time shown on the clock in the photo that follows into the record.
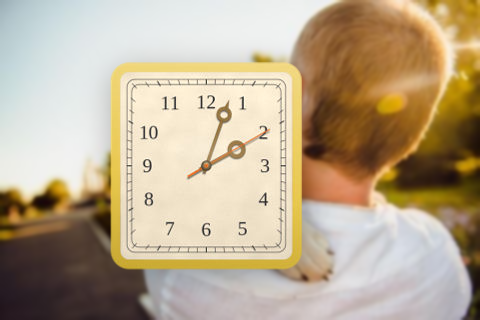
2:03:10
